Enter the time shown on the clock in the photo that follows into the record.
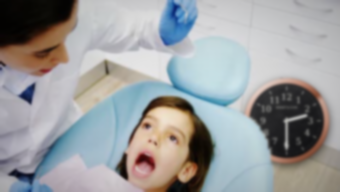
2:30
